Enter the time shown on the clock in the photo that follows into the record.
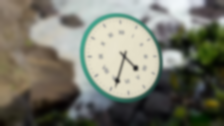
4:34
